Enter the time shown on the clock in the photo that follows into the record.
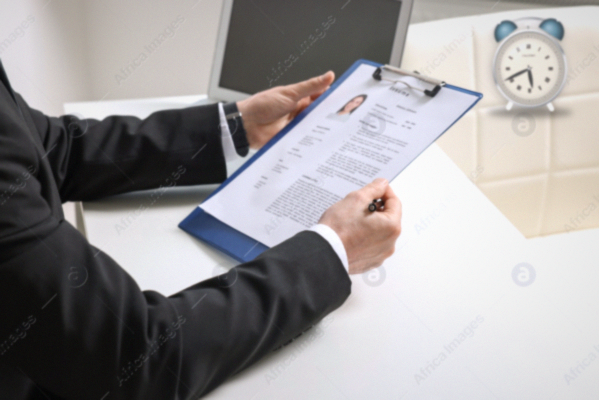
5:41
